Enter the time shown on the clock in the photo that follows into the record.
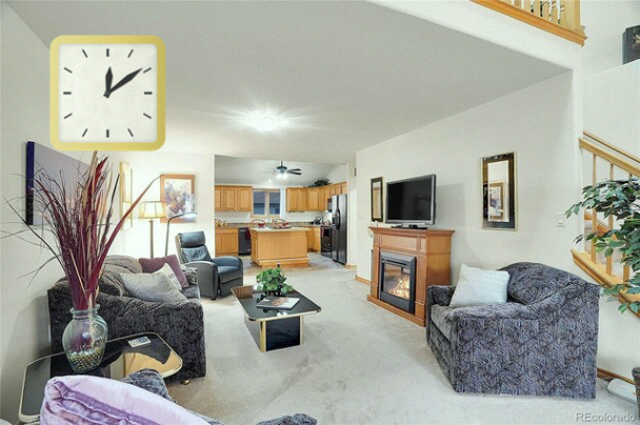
12:09
